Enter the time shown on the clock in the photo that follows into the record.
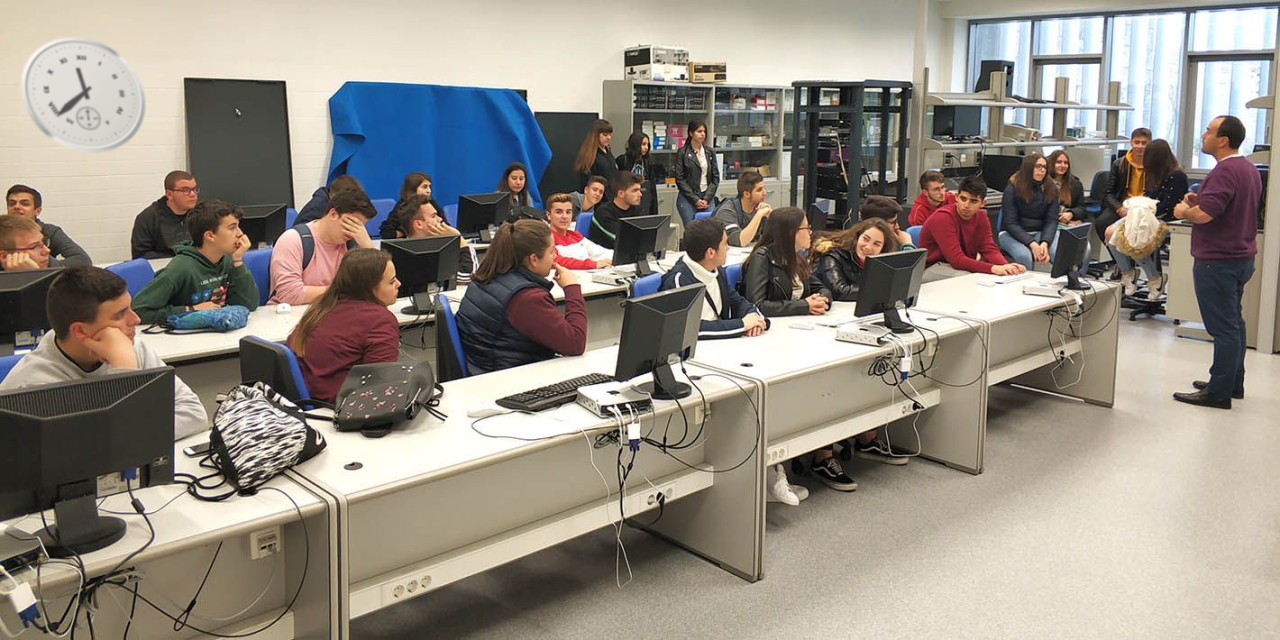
11:38
